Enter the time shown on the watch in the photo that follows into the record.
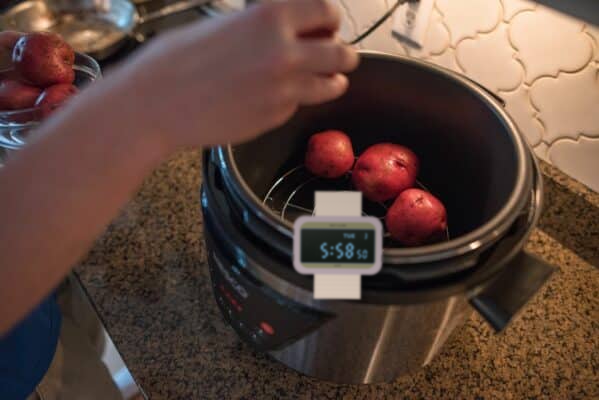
5:58
